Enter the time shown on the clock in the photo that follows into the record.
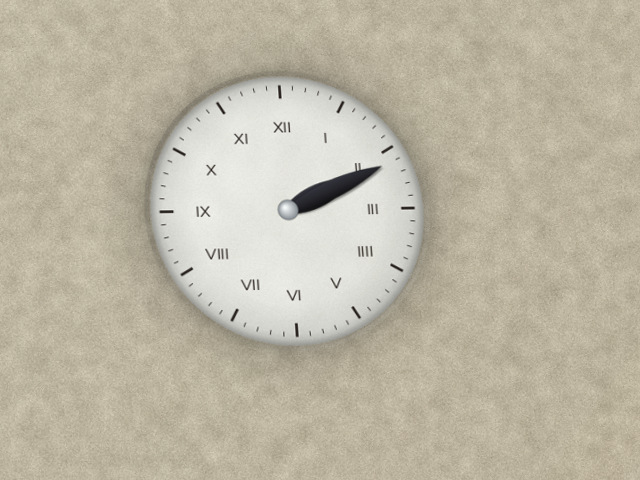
2:11
